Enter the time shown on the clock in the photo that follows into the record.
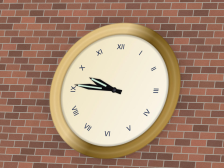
9:46
